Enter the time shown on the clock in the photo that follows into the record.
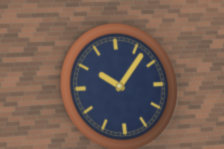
10:07
